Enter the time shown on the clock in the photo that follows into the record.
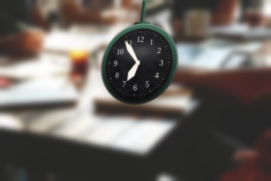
6:54
